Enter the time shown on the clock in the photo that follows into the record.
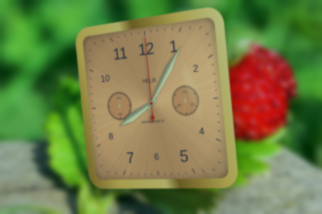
8:06
